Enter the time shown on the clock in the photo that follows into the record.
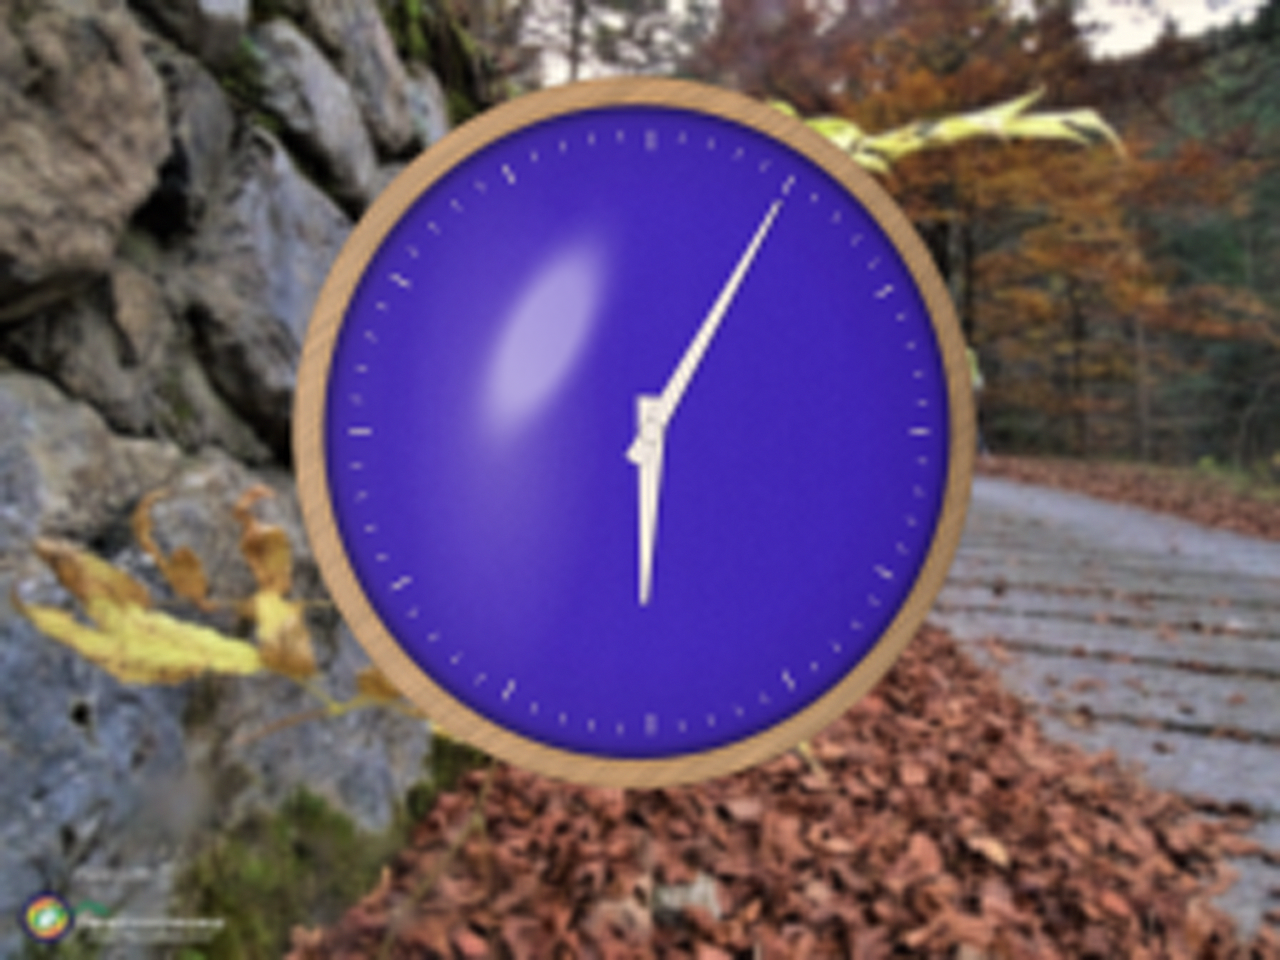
6:05
